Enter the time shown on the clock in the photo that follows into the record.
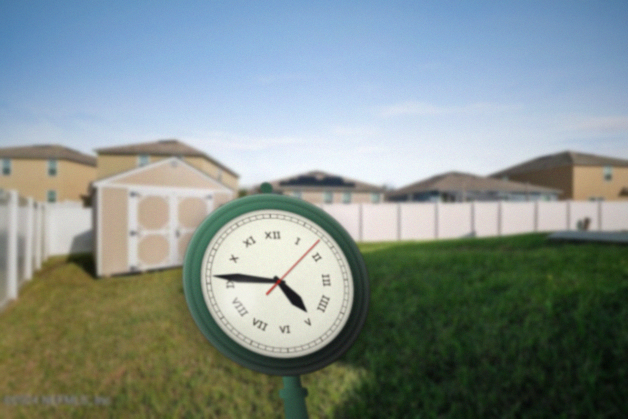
4:46:08
